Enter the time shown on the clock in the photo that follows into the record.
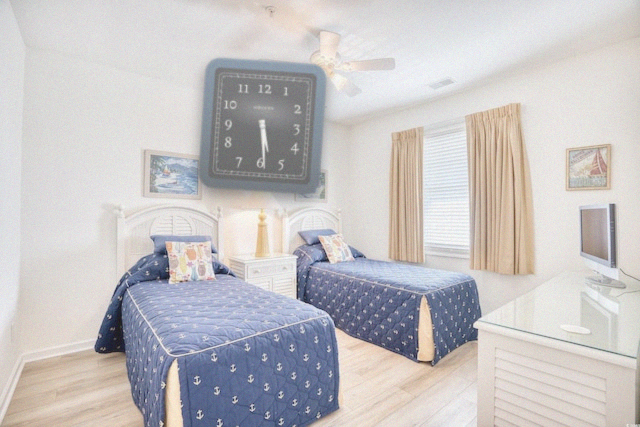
5:29
